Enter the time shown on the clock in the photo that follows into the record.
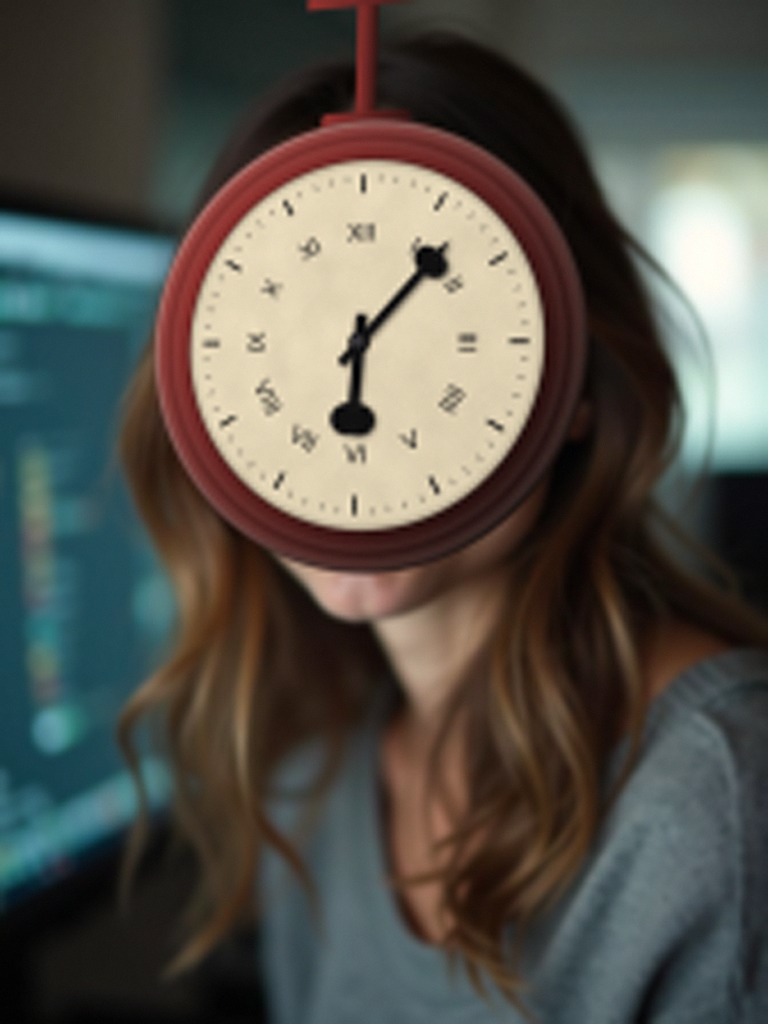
6:07
